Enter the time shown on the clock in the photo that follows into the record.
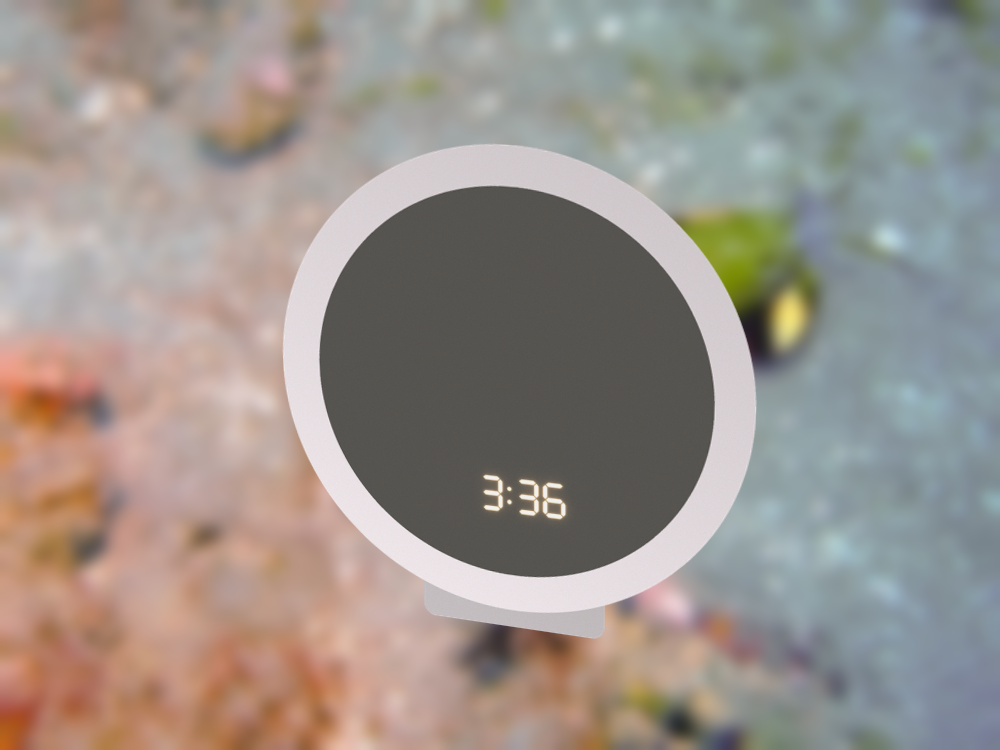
3:36
